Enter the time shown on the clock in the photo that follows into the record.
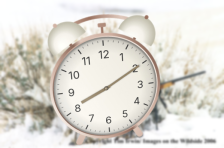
8:10
